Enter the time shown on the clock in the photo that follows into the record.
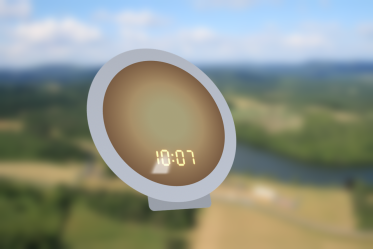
10:07
